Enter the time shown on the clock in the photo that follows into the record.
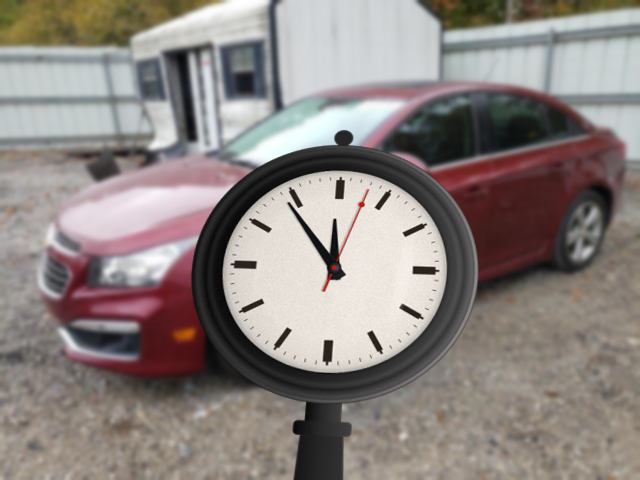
11:54:03
